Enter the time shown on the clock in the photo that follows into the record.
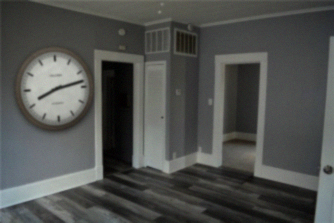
8:13
